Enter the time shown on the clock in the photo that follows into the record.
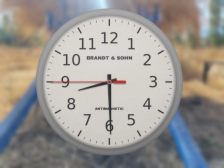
8:29:45
